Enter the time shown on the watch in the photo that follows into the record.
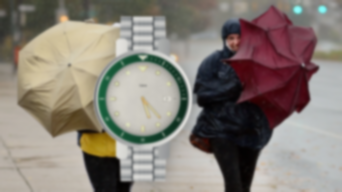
5:23
